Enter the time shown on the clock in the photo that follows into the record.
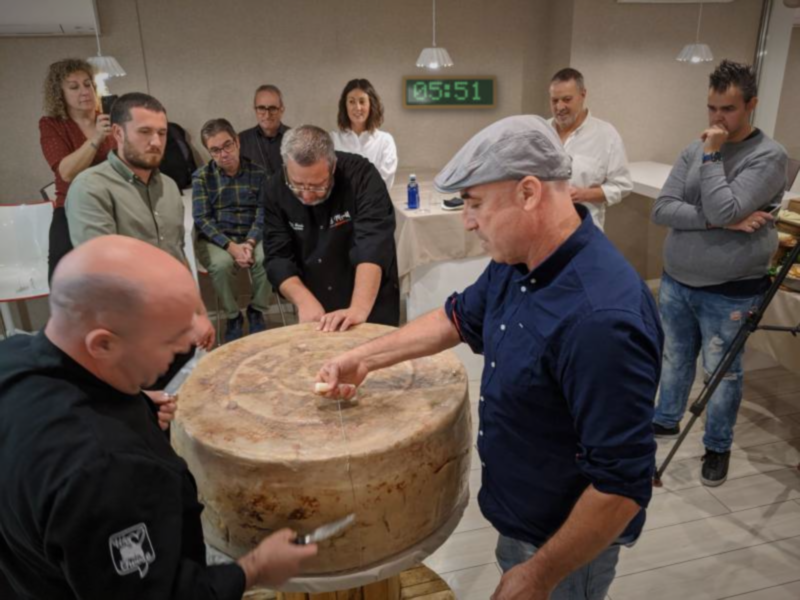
5:51
